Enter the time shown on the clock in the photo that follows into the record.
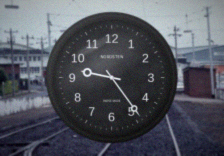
9:24
